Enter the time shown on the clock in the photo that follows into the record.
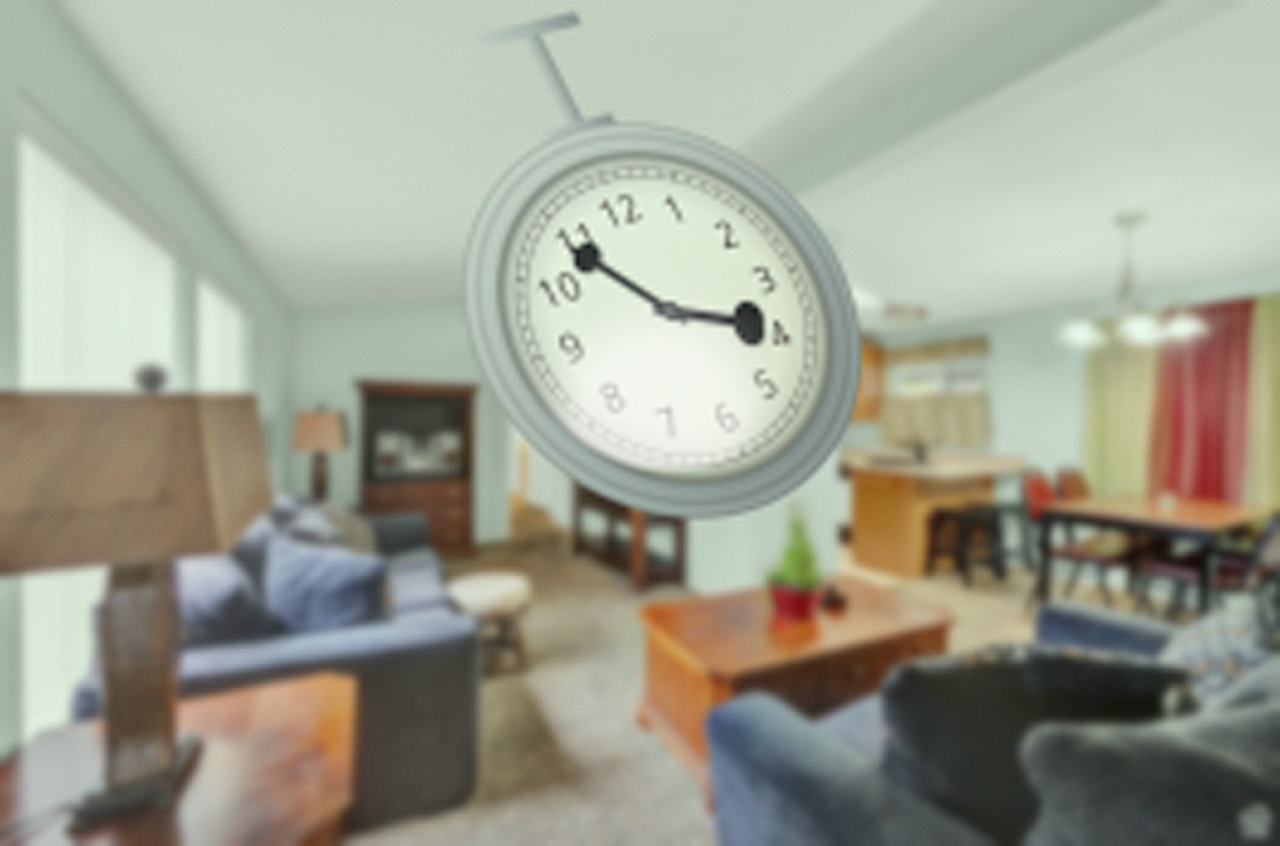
3:54
